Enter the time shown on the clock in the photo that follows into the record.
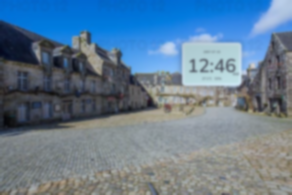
12:46
